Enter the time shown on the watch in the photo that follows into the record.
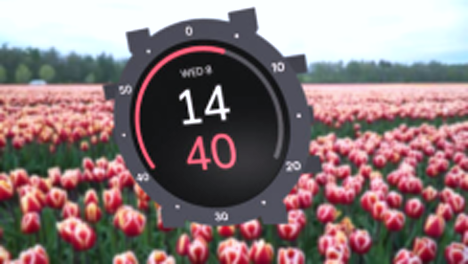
14:40
